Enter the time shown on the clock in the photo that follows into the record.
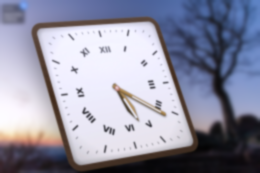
5:21
